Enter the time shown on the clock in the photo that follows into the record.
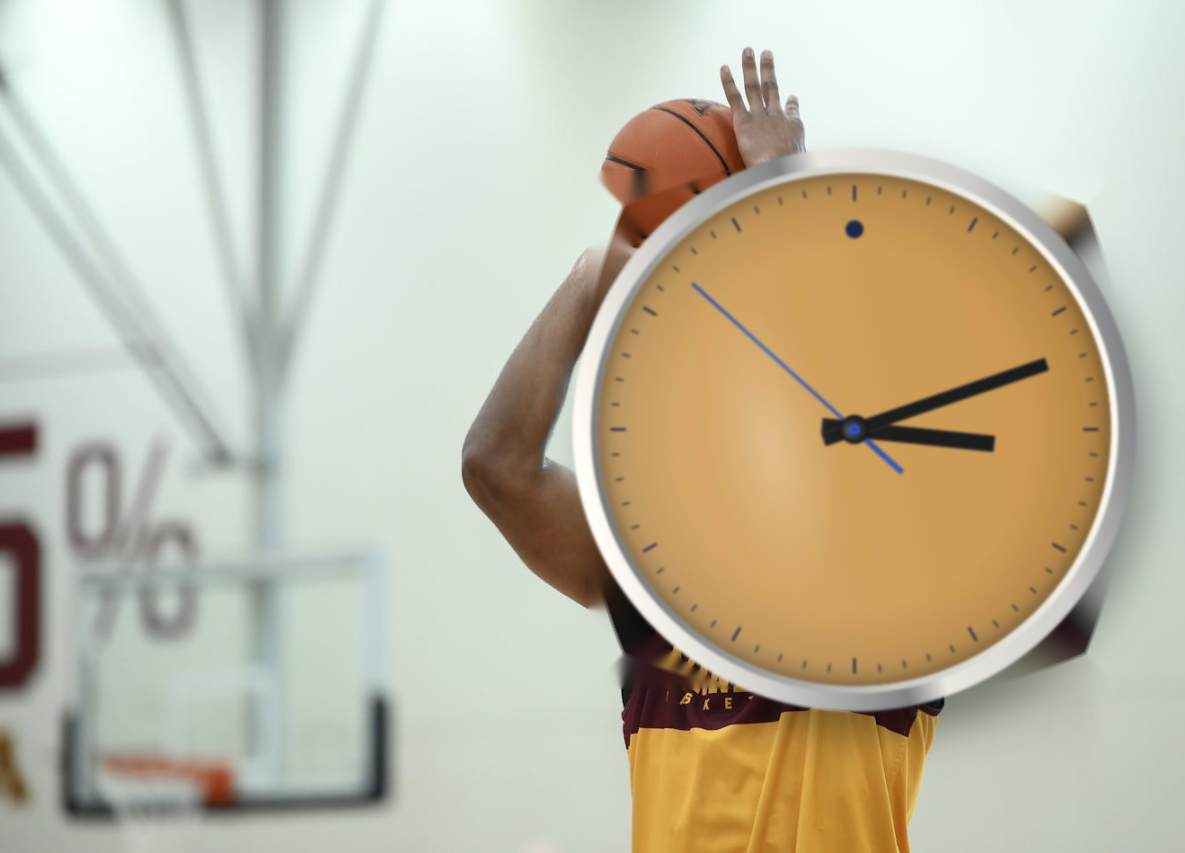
3:11:52
